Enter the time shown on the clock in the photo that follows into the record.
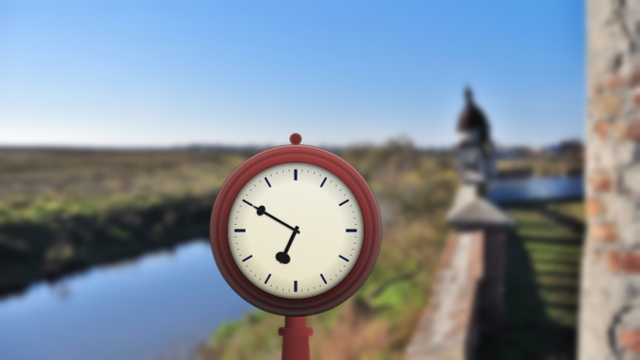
6:50
